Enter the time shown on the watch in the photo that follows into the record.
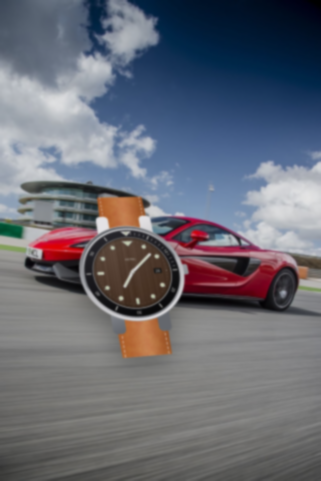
7:08
